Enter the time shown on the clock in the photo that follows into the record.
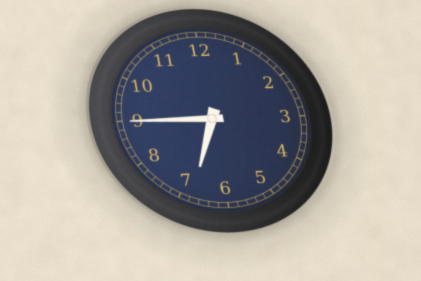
6:45
